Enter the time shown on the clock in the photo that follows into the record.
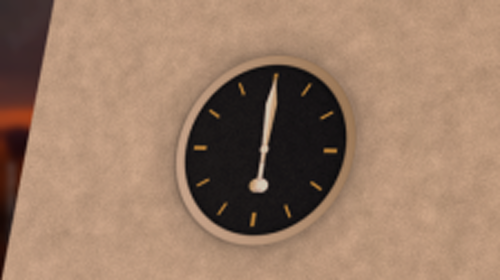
6:00
